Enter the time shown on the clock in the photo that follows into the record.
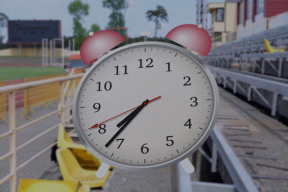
7:36:41
